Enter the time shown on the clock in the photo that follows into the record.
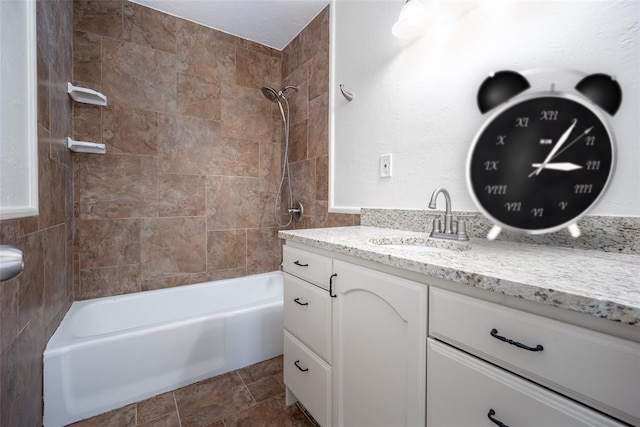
3:05:08
